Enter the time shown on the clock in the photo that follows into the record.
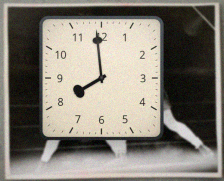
7:59
